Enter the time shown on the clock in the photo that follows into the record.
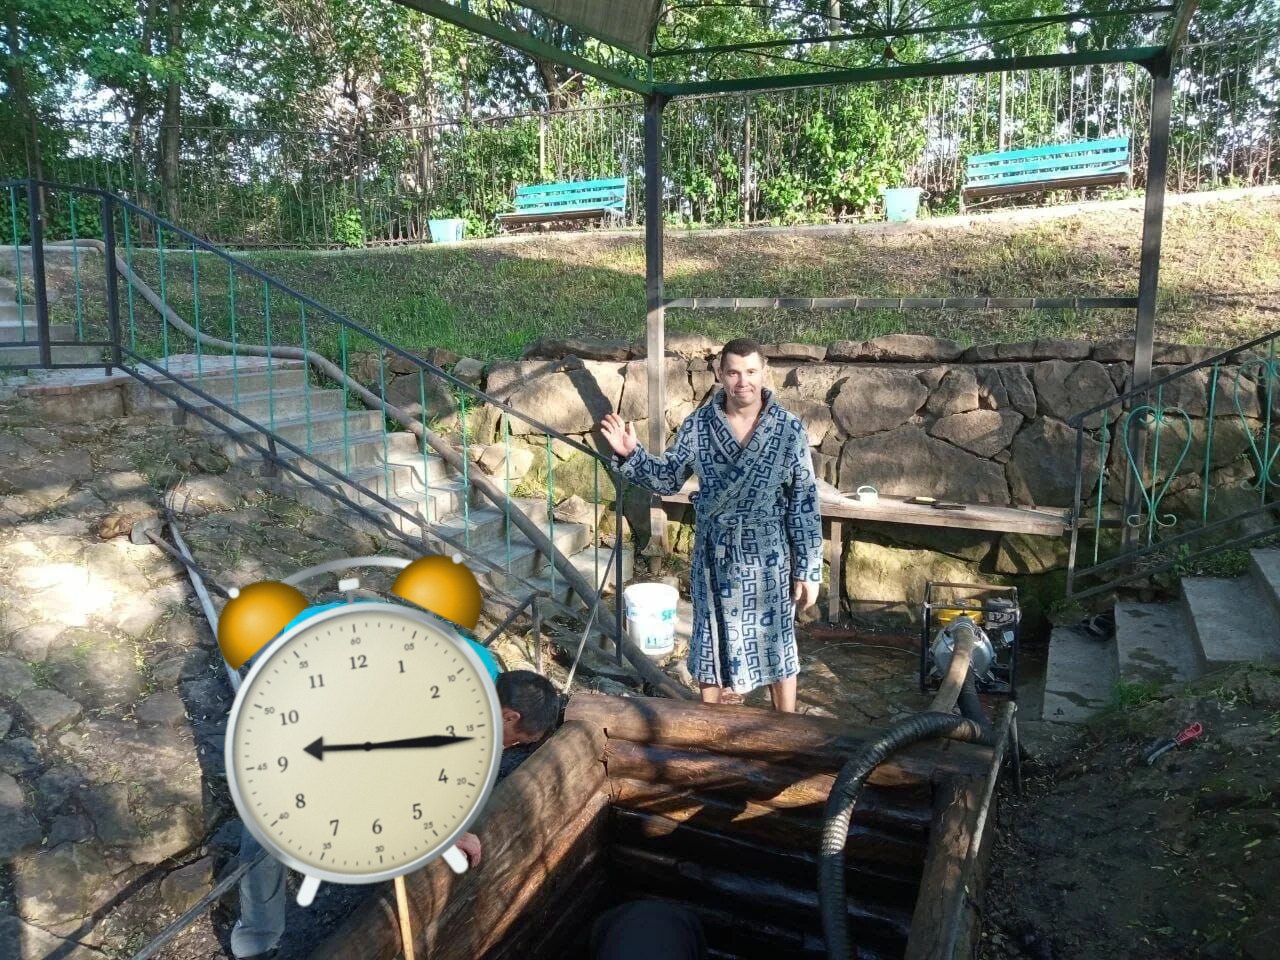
9:16
